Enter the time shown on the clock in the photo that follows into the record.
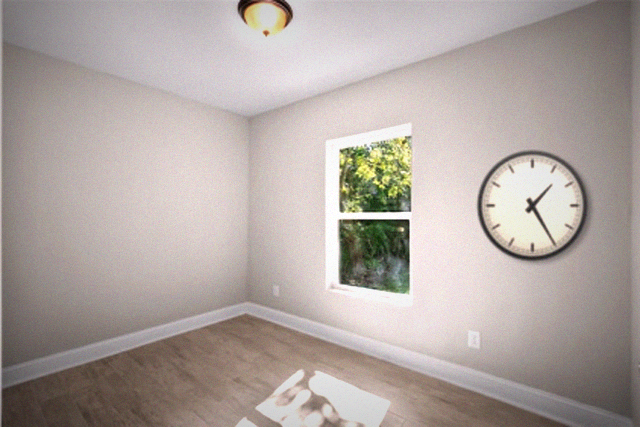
1:25
